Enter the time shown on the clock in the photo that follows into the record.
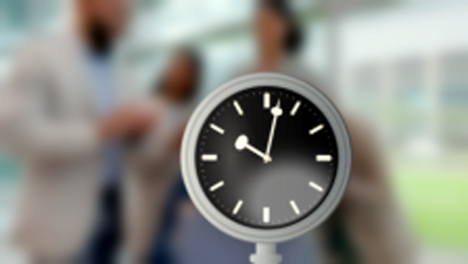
10:02
